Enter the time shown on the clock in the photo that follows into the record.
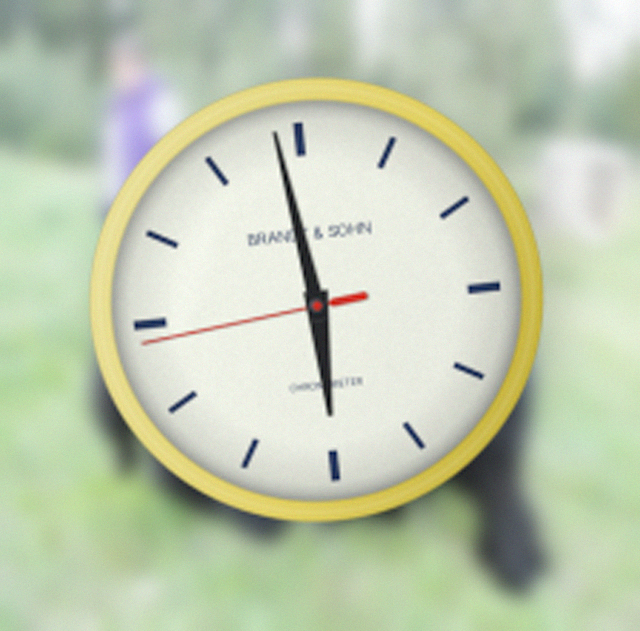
5:58:44
